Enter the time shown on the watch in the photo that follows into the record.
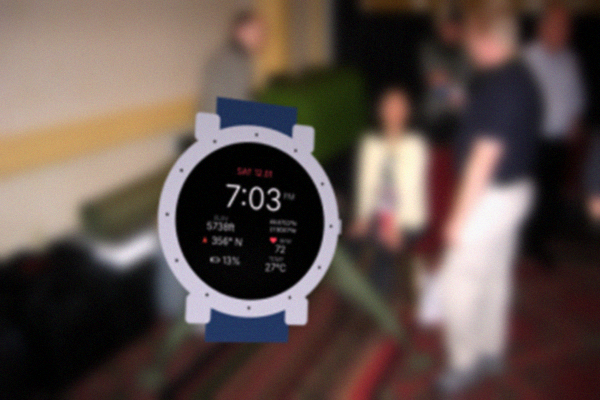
7:03
